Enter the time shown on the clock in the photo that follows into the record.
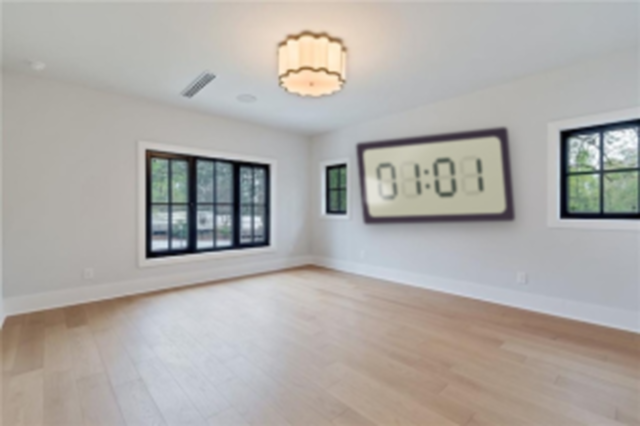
1:01
